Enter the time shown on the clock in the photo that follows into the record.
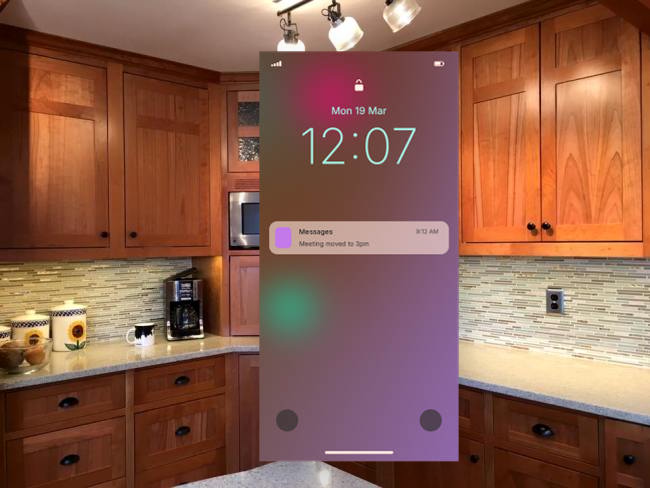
12:07
